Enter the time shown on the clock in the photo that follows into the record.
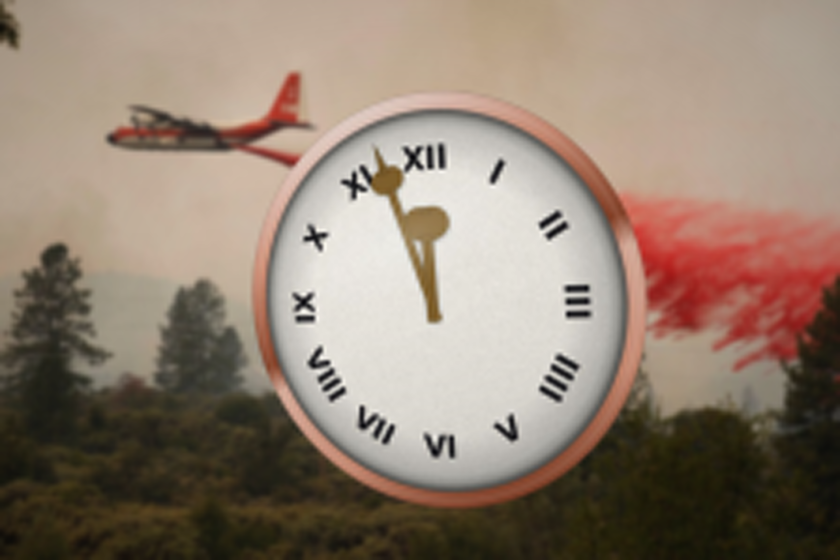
11:57
